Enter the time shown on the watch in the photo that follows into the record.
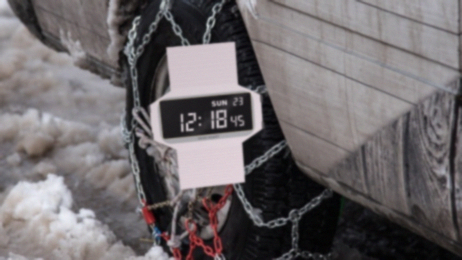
12:18:45
